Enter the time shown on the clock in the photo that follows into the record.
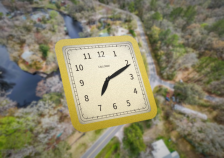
7:11
